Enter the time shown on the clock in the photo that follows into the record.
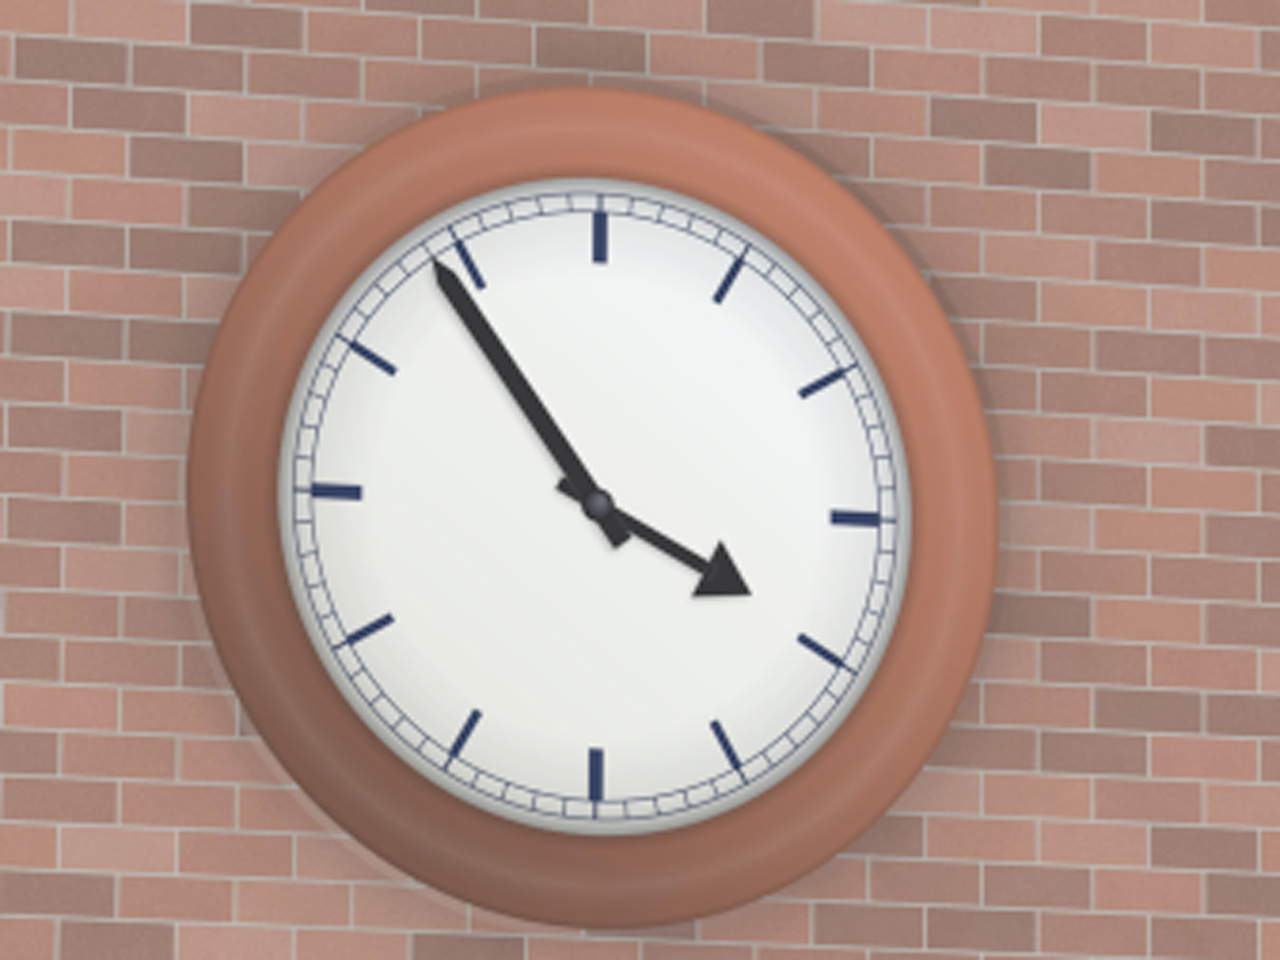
3:54
